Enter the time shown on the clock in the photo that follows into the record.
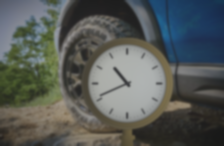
10:41
